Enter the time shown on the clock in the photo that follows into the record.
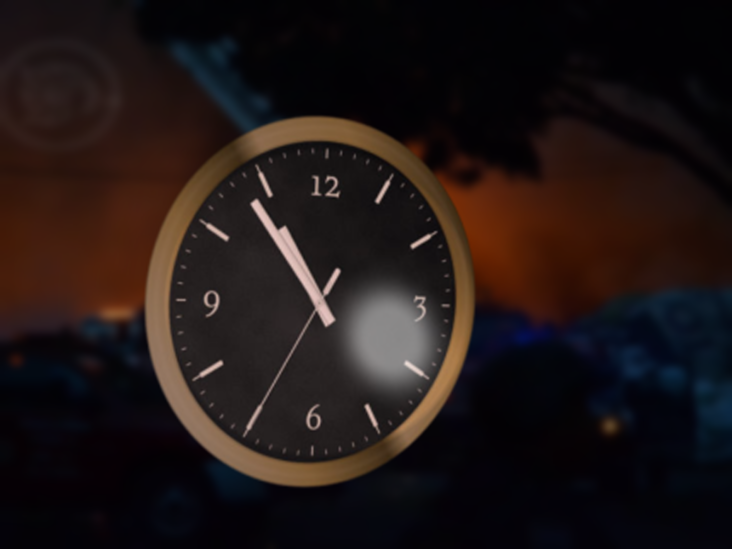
10:53:35
